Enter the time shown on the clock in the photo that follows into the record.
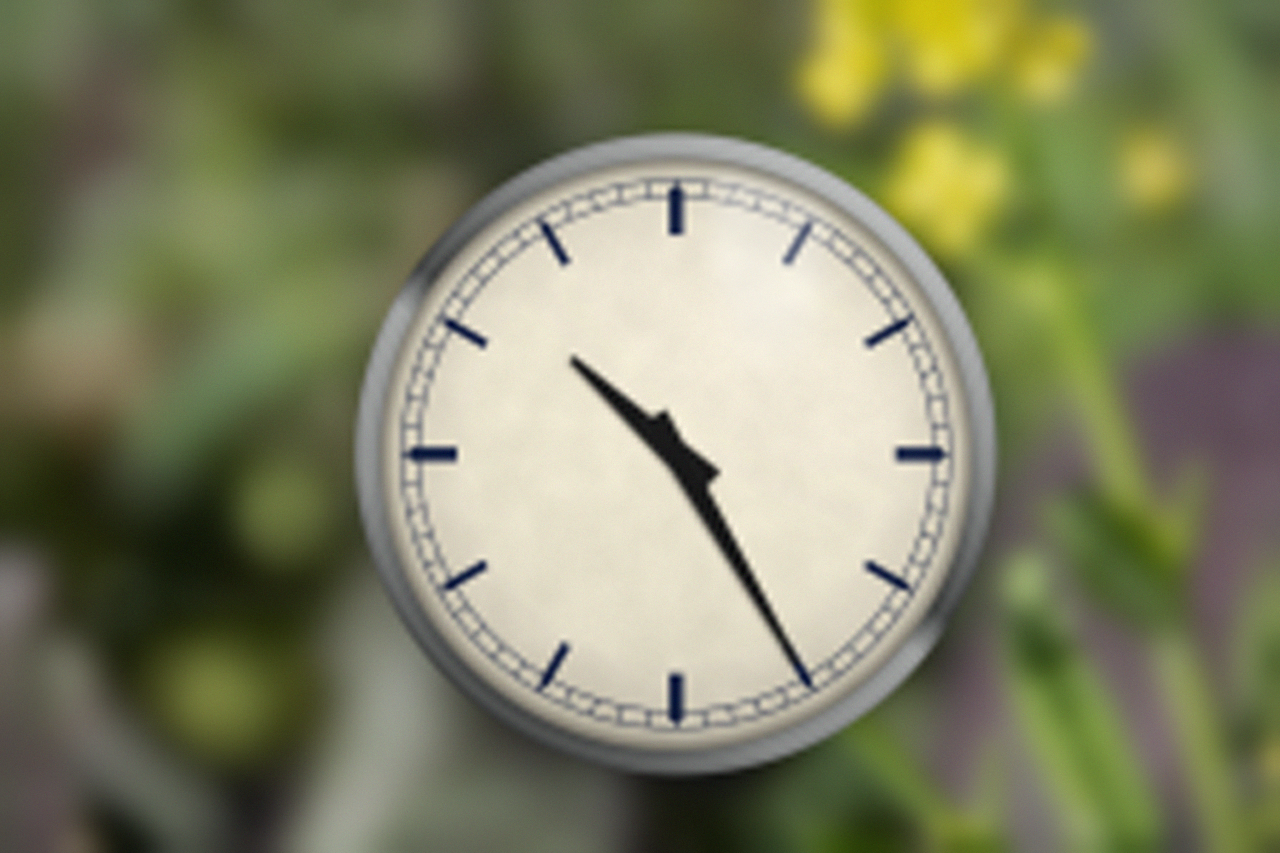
10:25
